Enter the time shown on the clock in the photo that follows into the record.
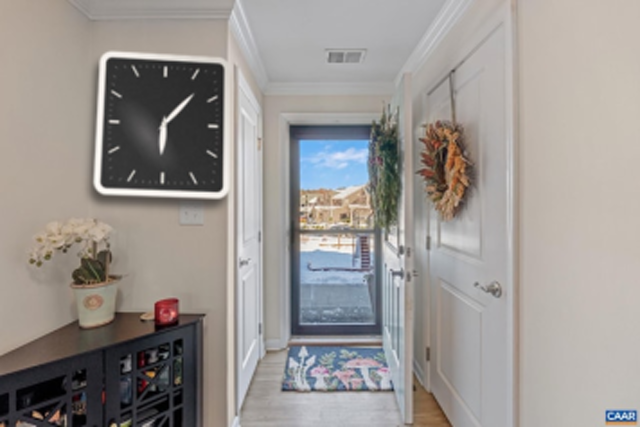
6:07
